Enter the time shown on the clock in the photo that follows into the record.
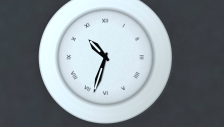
10:33
